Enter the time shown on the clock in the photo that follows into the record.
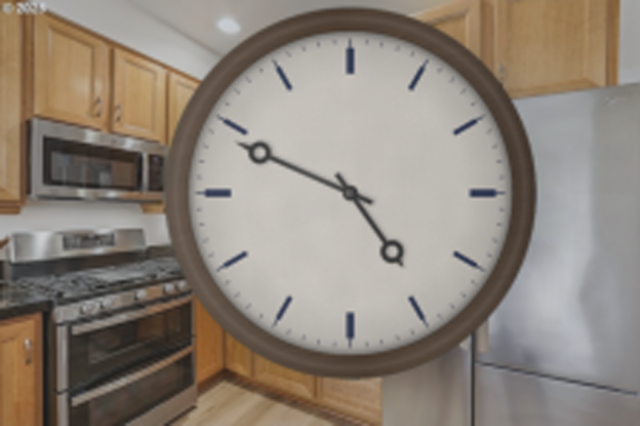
4:49
